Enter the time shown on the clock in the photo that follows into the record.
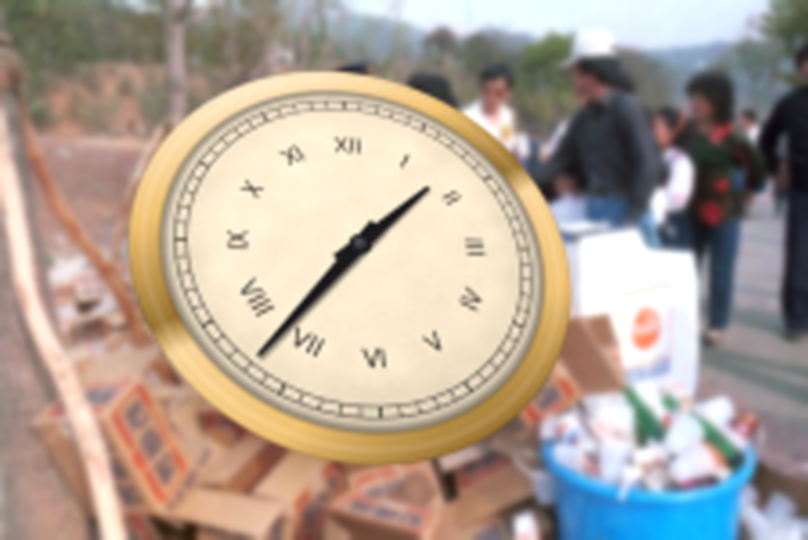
1:37
